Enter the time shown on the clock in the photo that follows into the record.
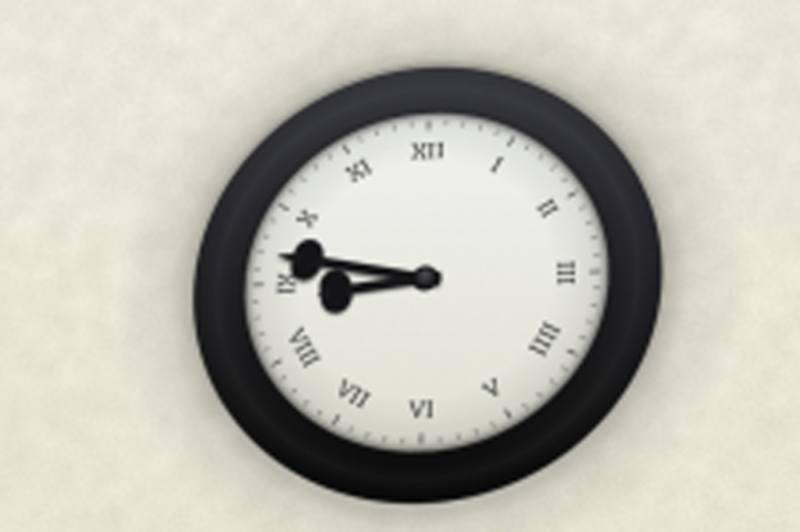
8:47
